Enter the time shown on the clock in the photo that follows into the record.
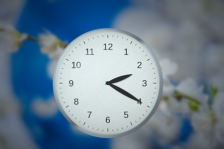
2:20
